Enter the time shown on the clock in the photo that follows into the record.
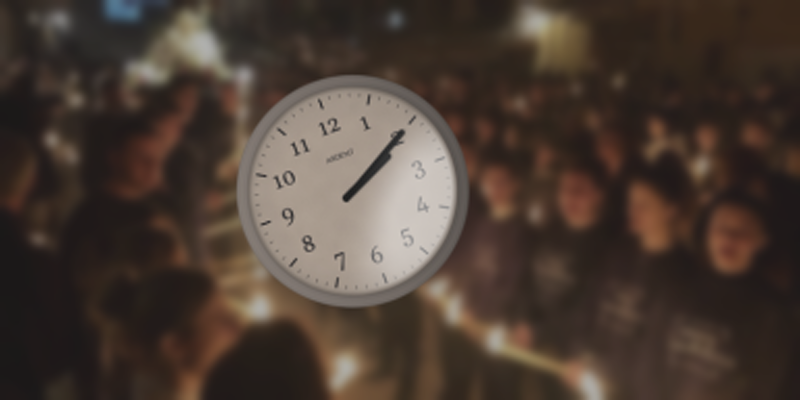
2:10
